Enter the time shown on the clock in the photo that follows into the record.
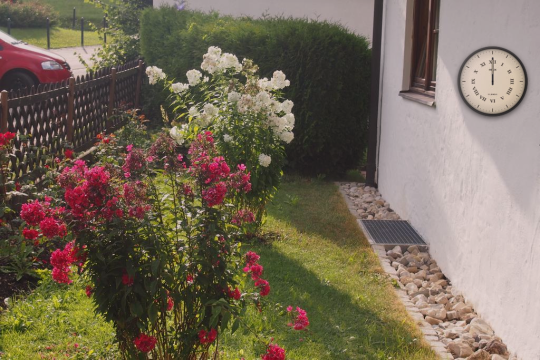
12:00
